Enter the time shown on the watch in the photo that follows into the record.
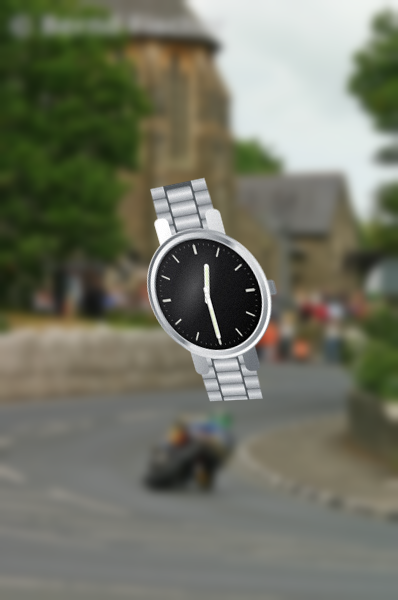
12:30
